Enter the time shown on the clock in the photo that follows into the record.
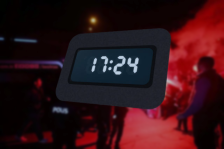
17:24
